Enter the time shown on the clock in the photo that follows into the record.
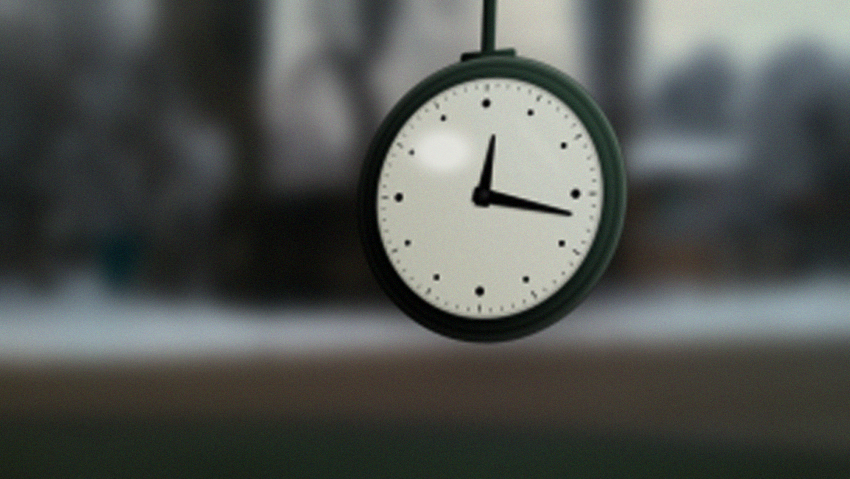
12:17
